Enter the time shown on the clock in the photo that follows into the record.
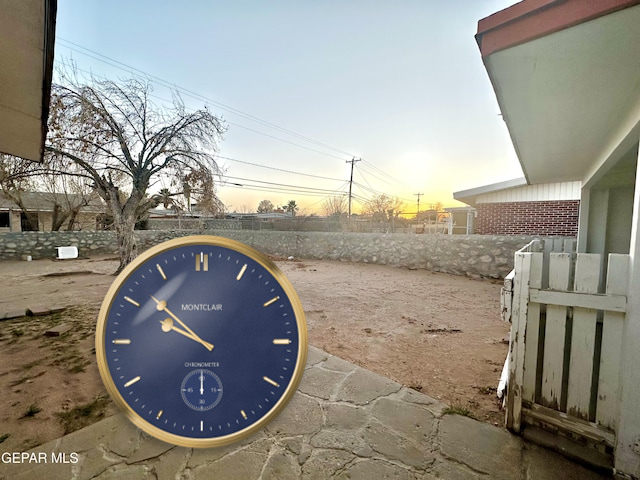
9:52
